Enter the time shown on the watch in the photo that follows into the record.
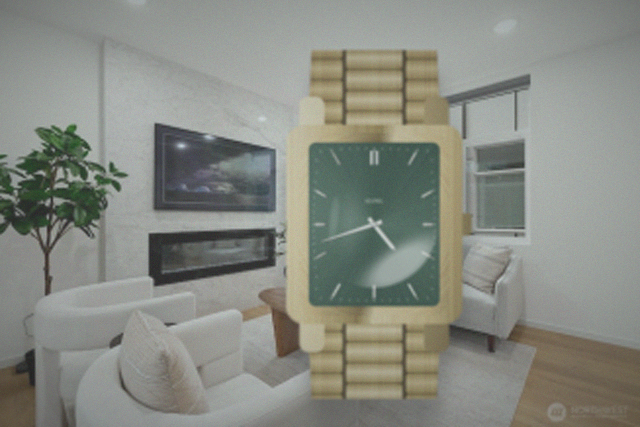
4:42
